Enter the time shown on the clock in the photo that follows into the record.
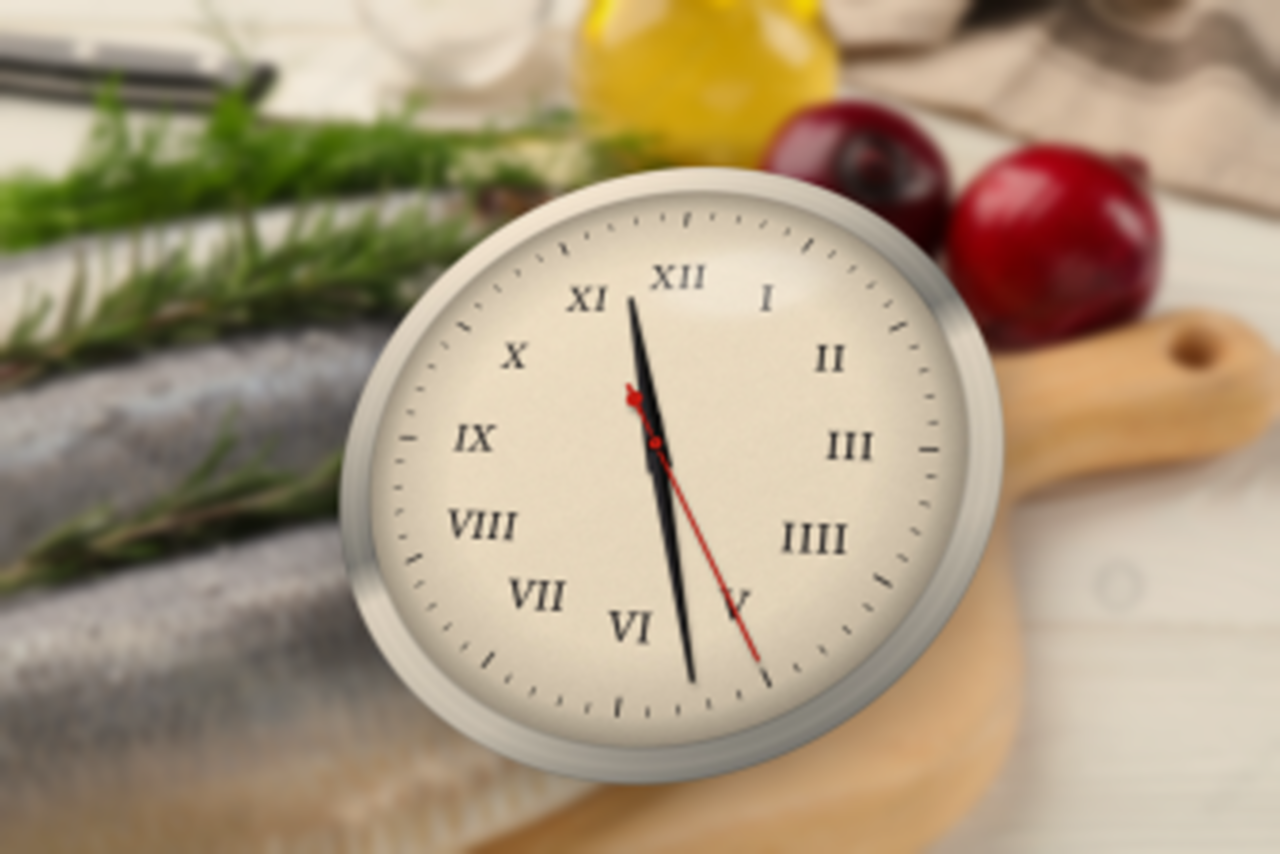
11:27:25
